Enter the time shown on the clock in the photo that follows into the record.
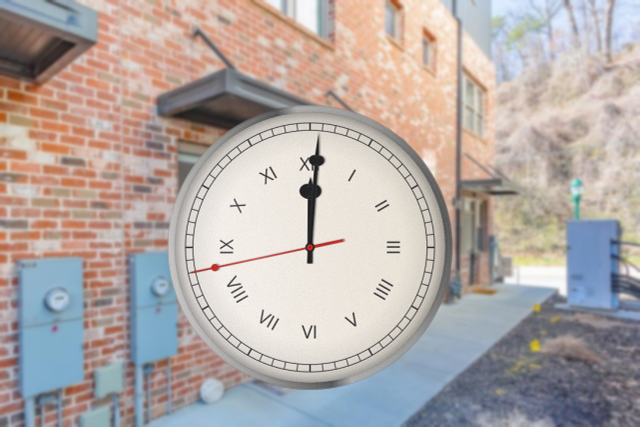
12:00:43
